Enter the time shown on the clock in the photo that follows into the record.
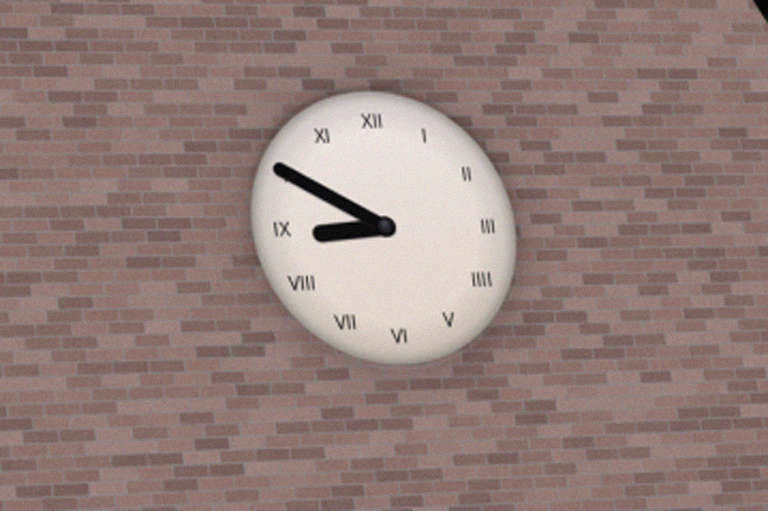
8:50
